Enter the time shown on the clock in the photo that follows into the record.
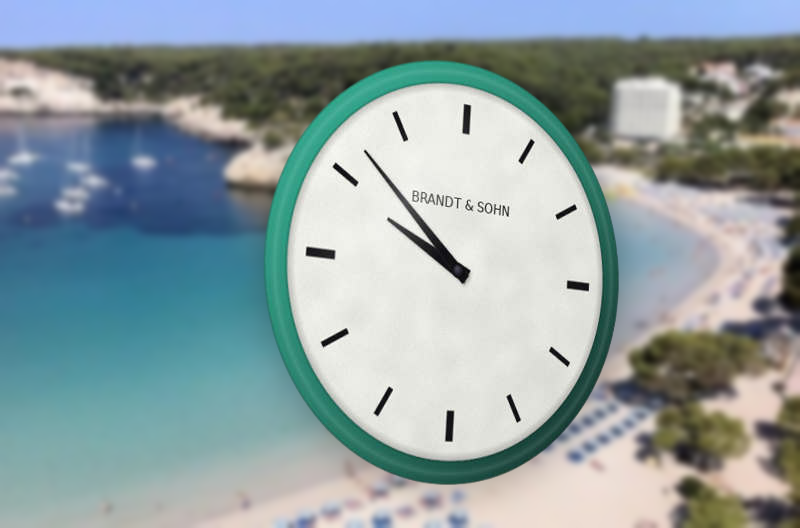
9:52
